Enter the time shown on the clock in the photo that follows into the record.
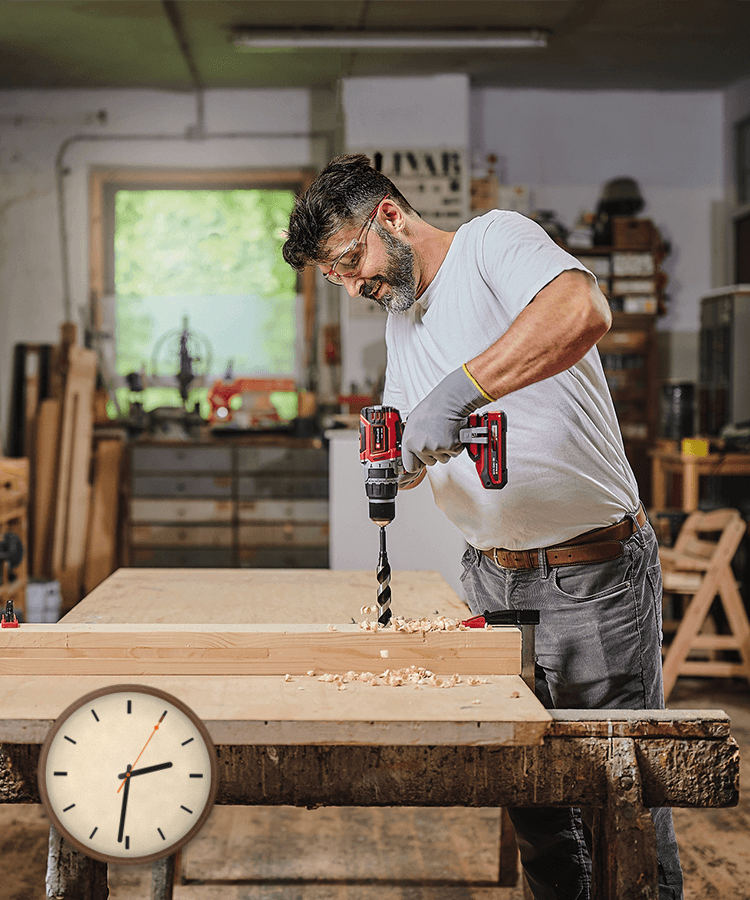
2:31:05
